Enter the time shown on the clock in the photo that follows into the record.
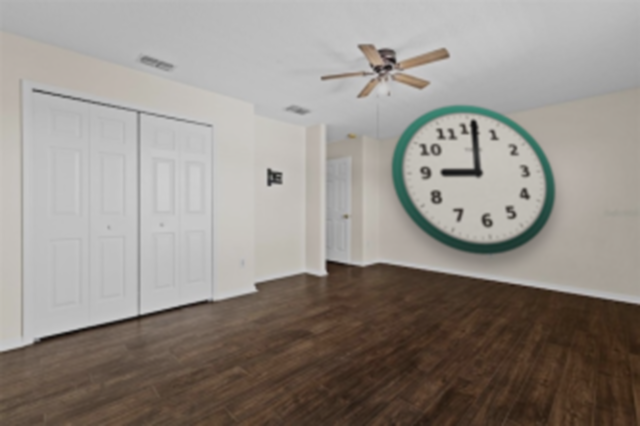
9:01
